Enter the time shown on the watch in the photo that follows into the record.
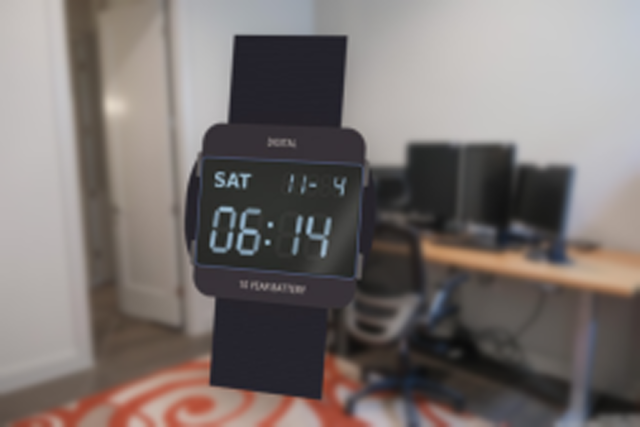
6:14
